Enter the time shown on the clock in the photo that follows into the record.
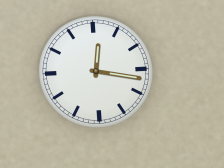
12:17
